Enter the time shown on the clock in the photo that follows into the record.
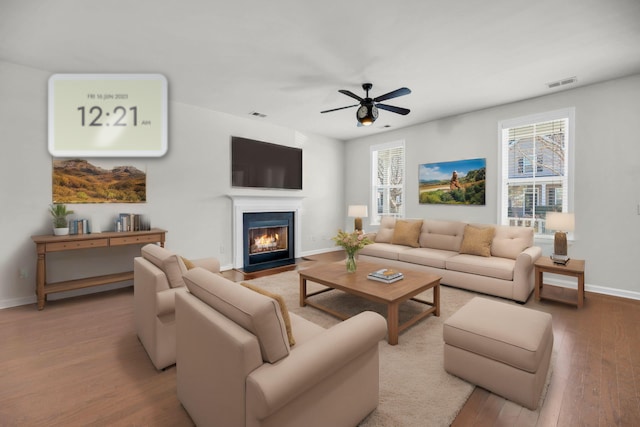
12:21
